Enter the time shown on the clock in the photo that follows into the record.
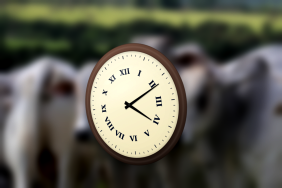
4:11
